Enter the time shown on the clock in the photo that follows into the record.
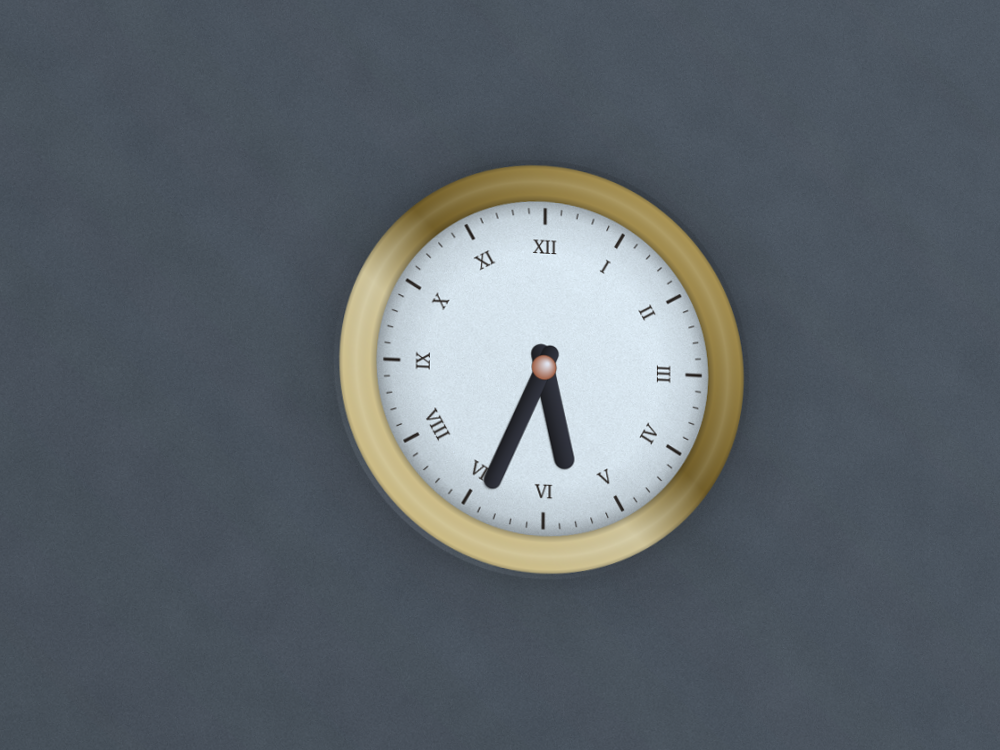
5:34
